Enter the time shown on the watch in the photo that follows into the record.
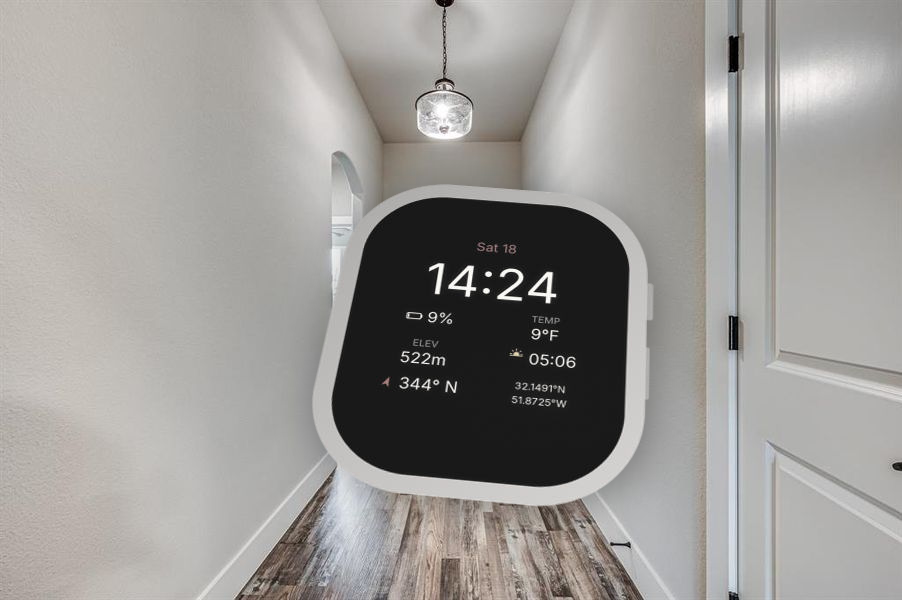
14:24
